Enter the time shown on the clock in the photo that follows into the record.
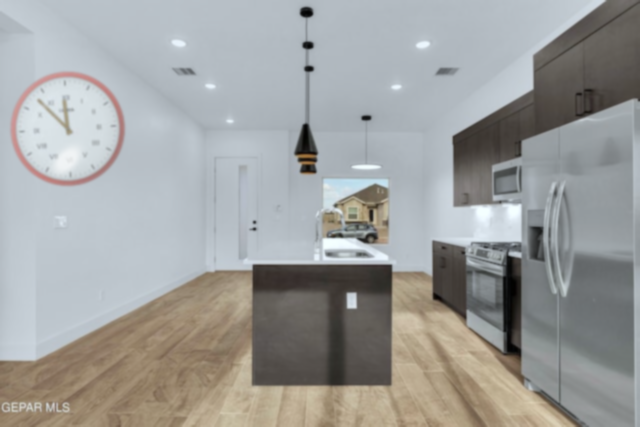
11:53
